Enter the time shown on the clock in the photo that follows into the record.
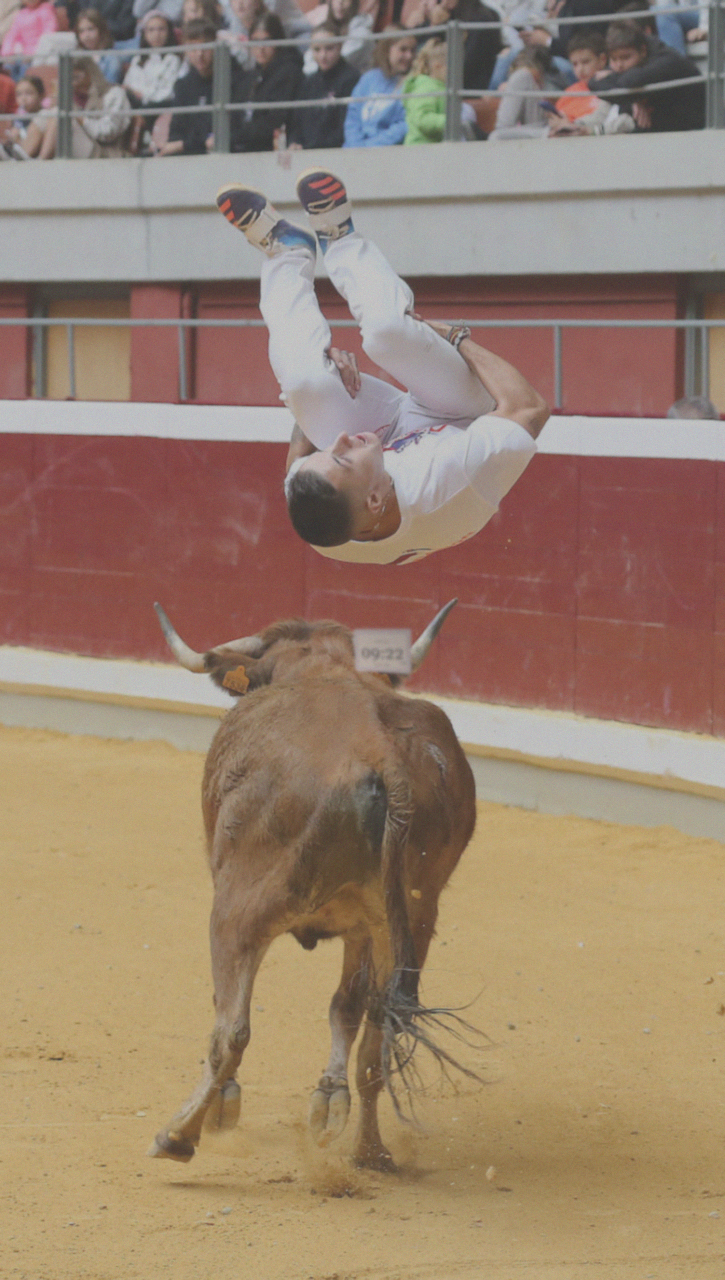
9:22
